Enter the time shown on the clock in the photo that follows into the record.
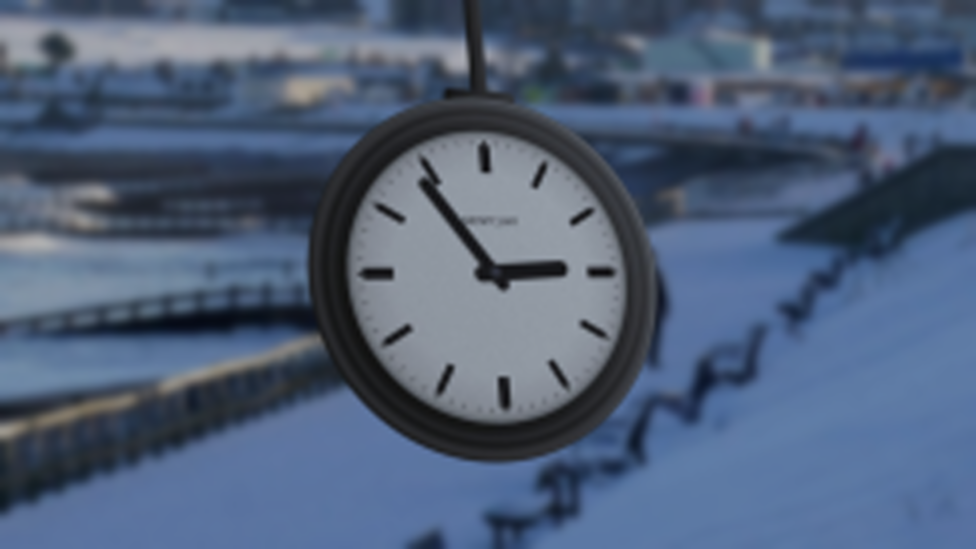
2:54
